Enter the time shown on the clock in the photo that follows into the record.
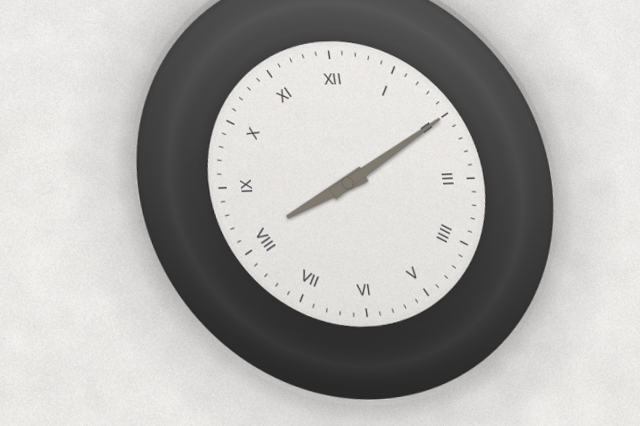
8:10
